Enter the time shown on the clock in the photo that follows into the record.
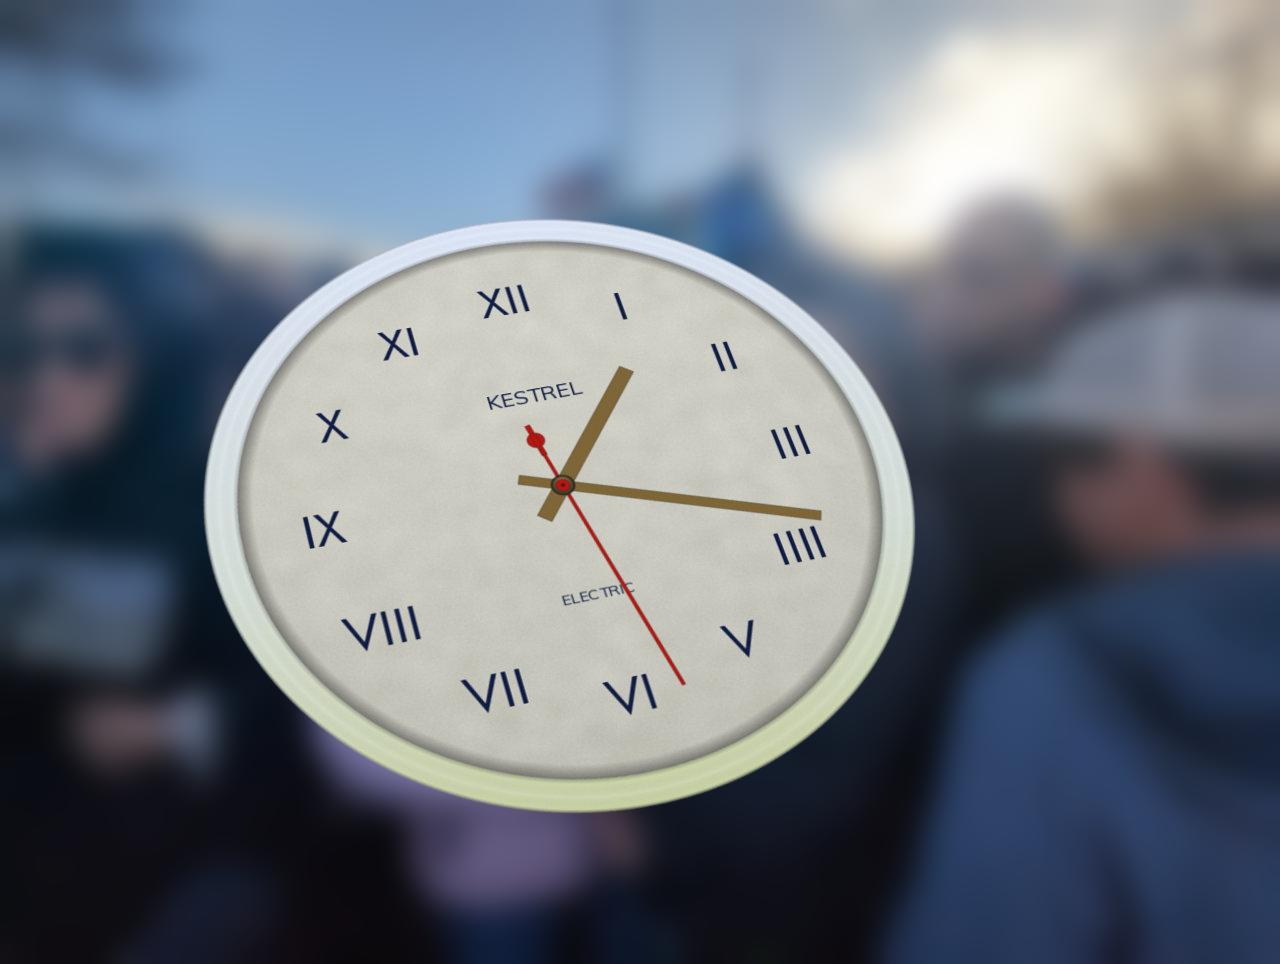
1:18:28
